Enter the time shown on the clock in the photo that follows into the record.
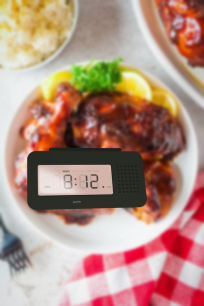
8:12
